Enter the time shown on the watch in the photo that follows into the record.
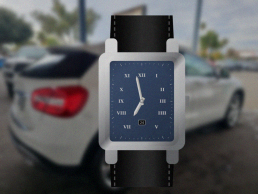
6:58
